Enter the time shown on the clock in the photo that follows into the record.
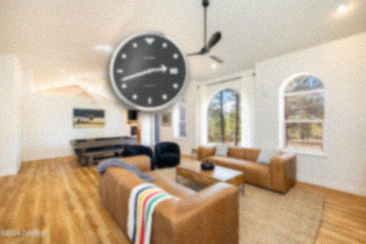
2:42
